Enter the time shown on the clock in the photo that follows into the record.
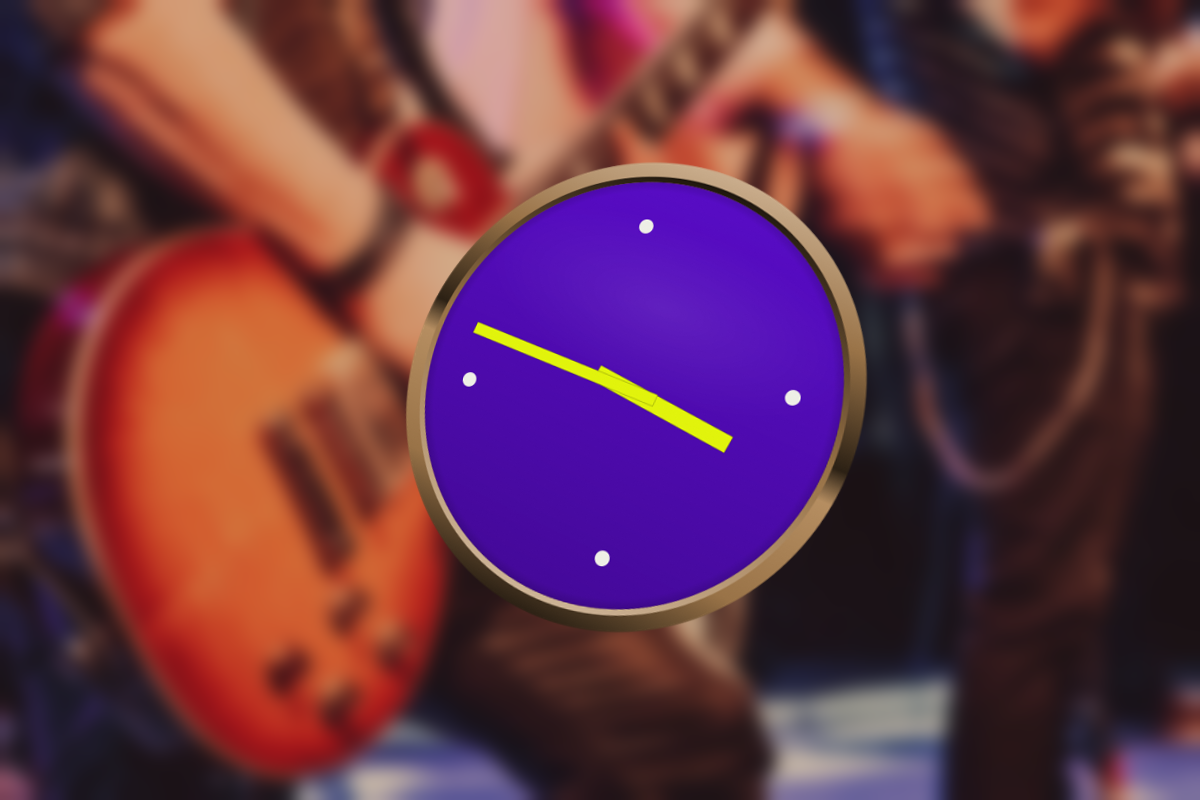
3:48
